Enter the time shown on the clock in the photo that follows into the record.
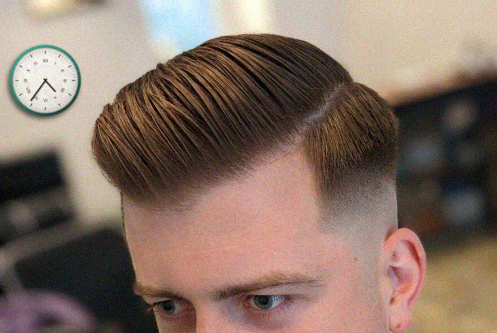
4:36
